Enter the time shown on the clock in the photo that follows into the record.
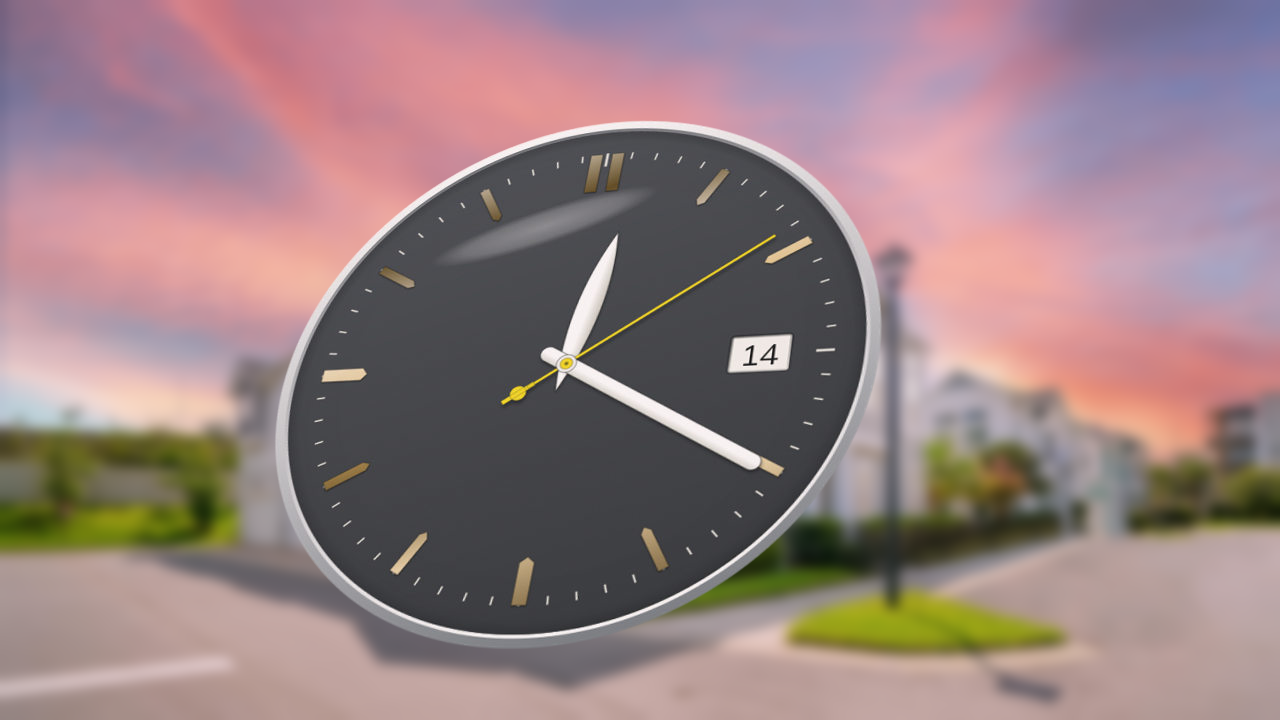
12:20:09
